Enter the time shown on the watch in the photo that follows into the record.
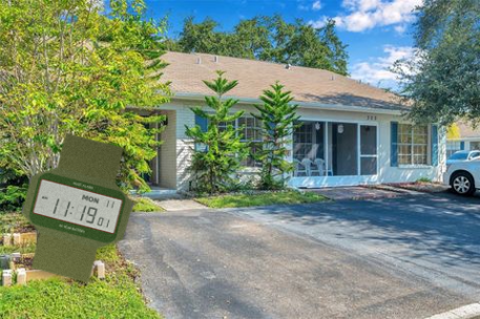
11:19:01
